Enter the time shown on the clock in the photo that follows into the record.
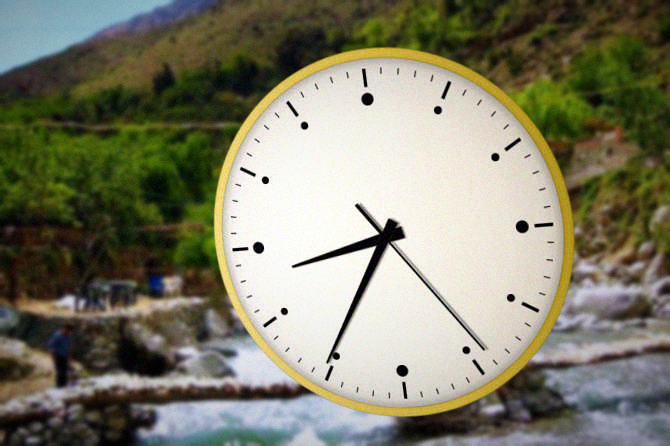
8:35:24
